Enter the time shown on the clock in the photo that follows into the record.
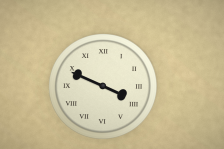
3:49
